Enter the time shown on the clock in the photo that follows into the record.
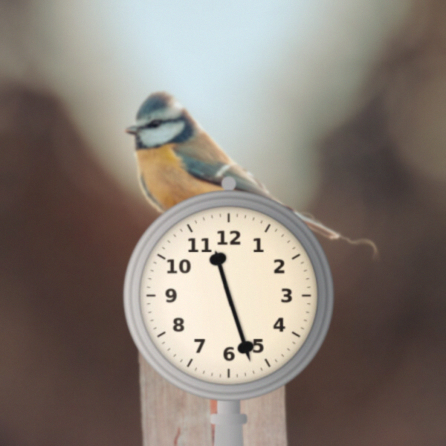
11:27
